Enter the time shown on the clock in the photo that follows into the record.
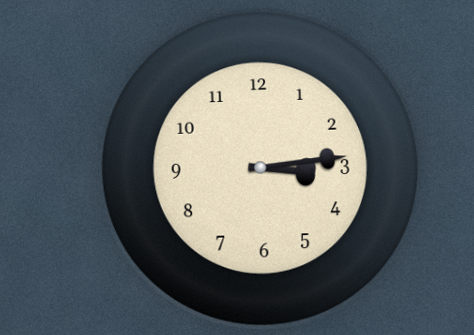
3:14
